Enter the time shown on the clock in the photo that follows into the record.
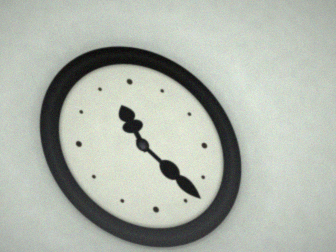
11:23
